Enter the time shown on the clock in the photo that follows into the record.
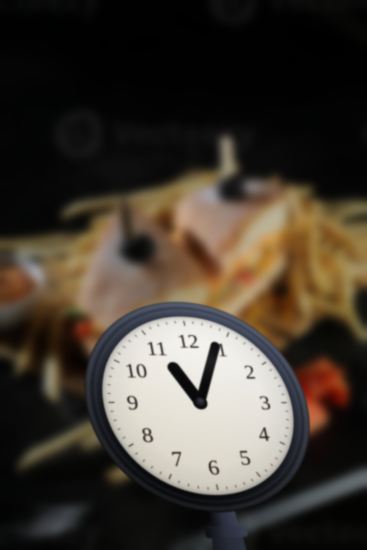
11:04
